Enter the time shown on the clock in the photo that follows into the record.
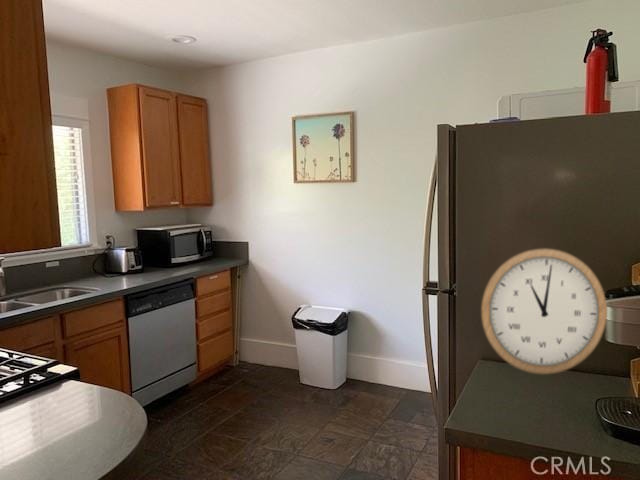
11:01
